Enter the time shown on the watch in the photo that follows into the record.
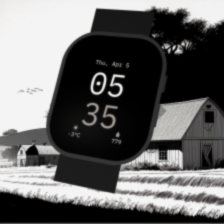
5:35
